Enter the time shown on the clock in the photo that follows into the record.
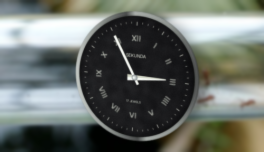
2:55
